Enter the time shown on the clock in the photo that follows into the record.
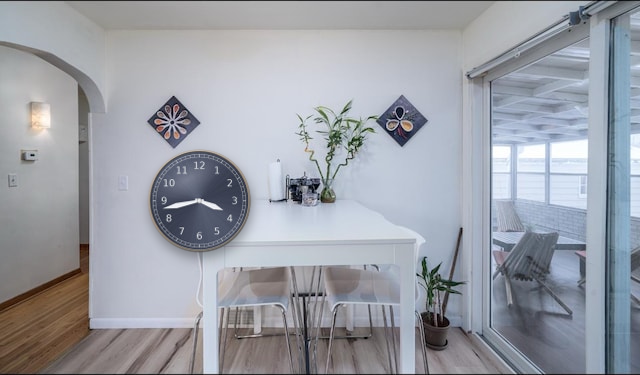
3:43
